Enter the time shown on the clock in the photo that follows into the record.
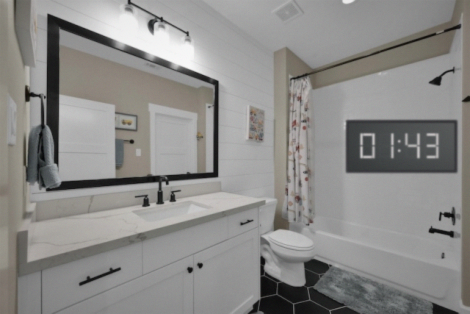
1:43
